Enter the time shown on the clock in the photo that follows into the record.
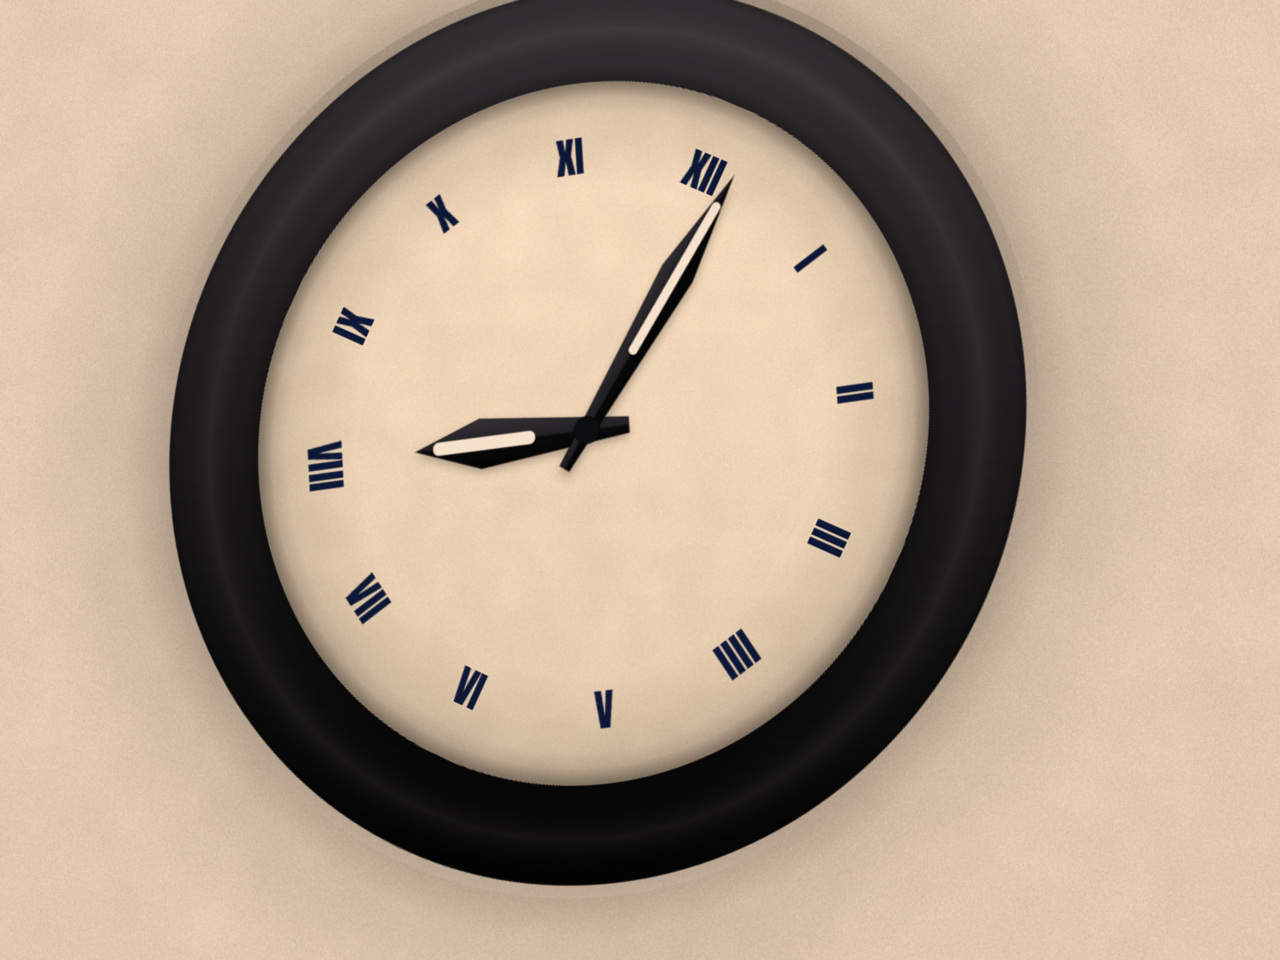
8:01
